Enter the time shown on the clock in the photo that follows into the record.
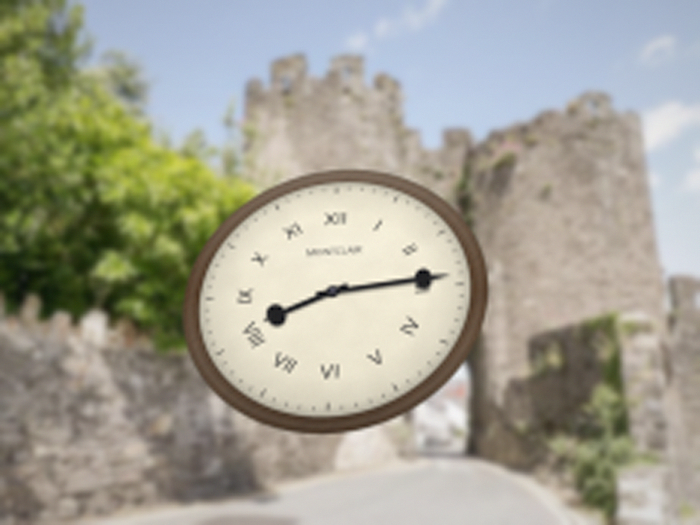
8:14
